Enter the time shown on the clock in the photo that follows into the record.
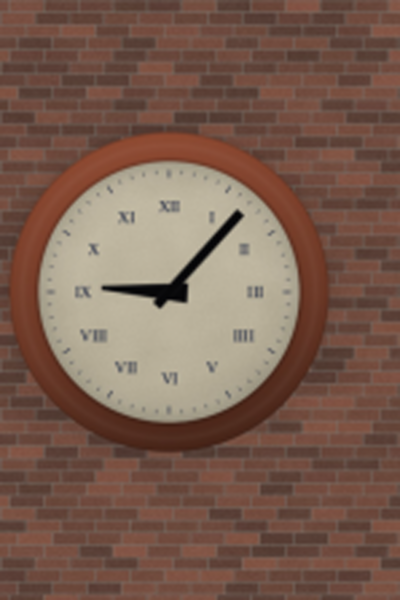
9:07
